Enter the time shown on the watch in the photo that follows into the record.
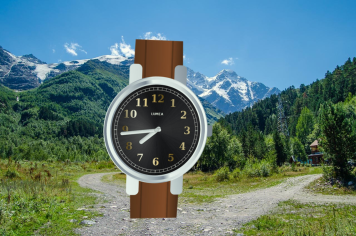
7:44
